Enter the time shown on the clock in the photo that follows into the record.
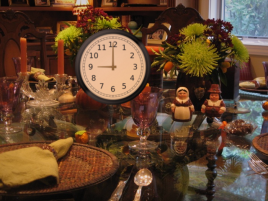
9:00
